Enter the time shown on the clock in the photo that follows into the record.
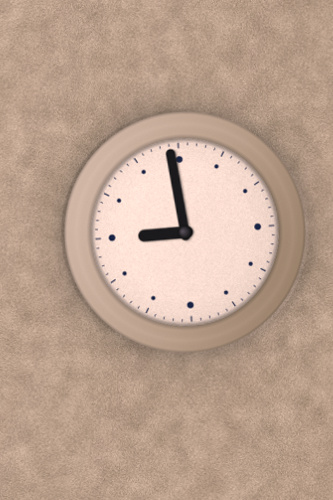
8:59
